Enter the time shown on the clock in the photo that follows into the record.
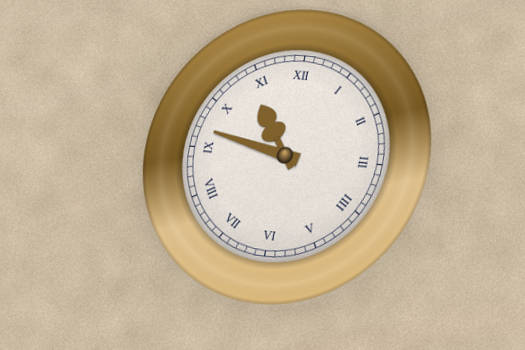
10:47
